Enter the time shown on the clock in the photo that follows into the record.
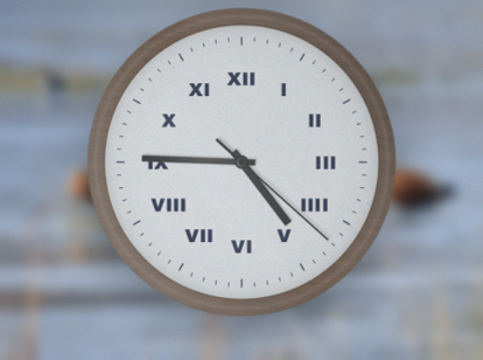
4:45:22
